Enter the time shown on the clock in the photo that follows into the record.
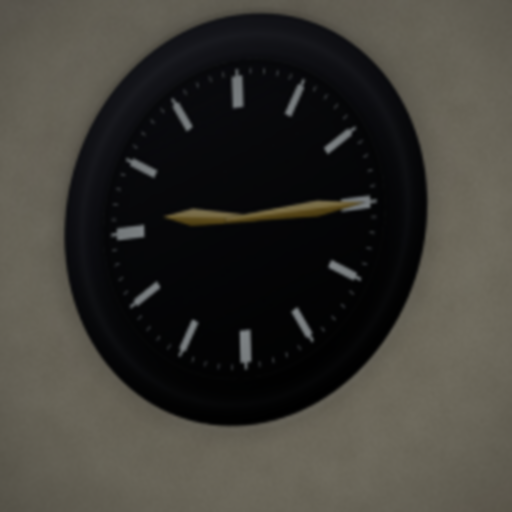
9:15
